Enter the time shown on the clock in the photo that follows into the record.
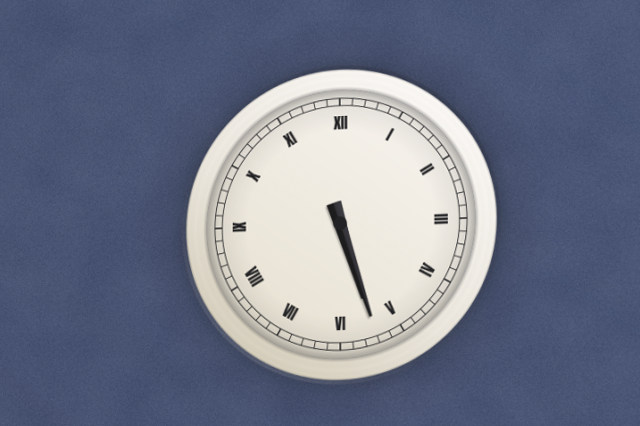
5:27
